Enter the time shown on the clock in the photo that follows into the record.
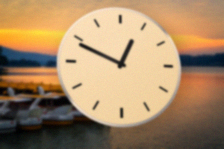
12:49
